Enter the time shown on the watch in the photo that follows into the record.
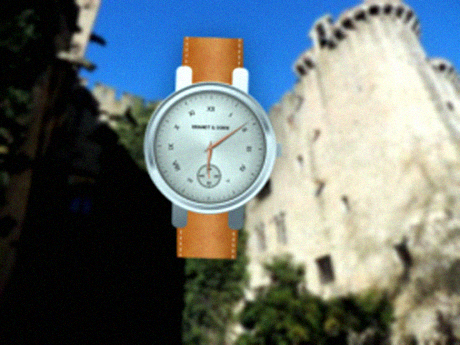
6:09
